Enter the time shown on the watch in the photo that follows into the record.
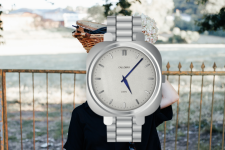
5:07
